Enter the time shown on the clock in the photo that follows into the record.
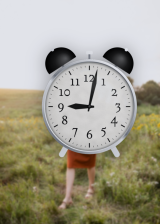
9:02
